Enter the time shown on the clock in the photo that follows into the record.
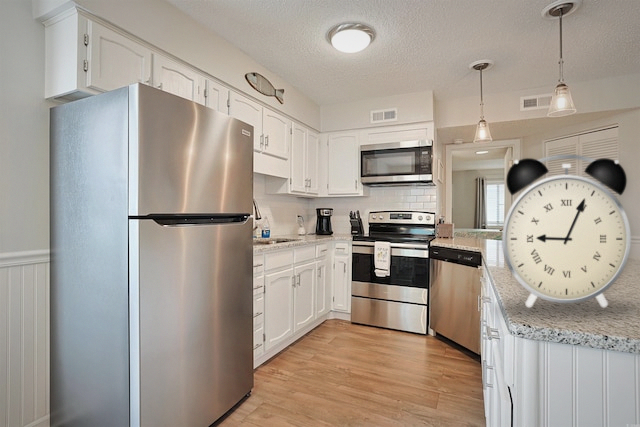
9:04
